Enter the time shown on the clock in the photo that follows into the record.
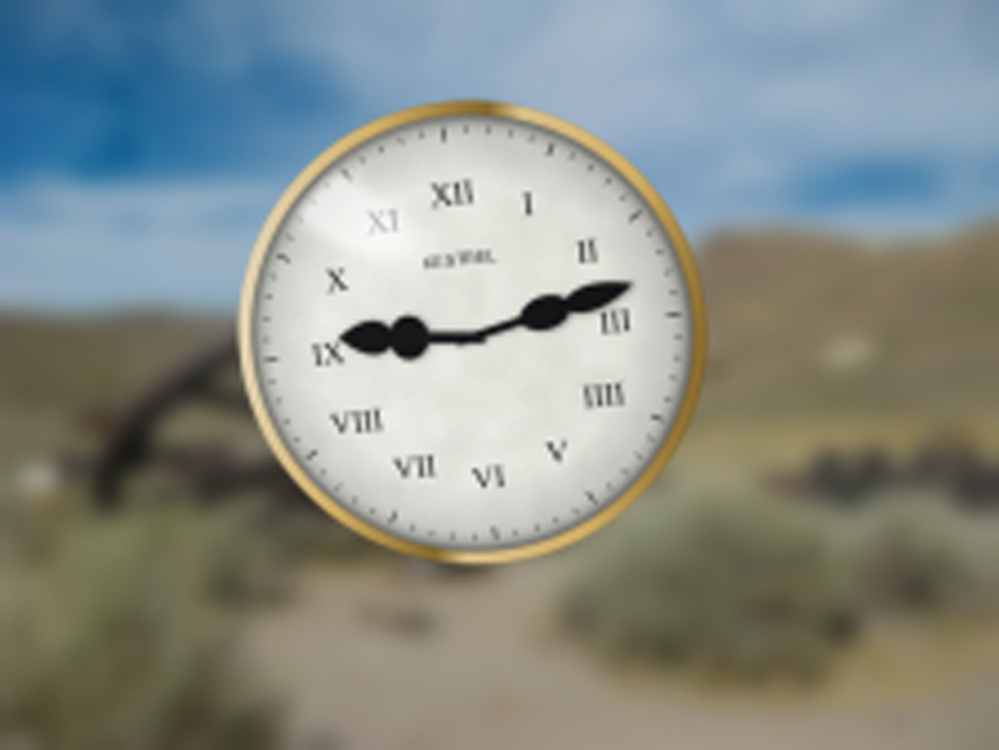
9:13
